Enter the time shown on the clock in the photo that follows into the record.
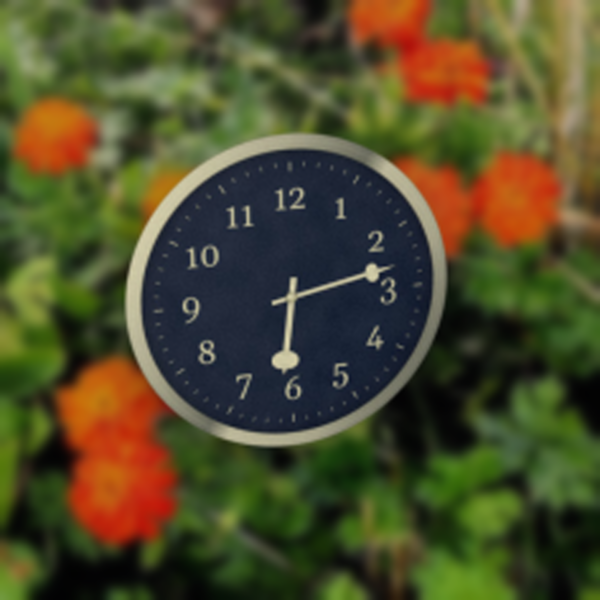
6:13
